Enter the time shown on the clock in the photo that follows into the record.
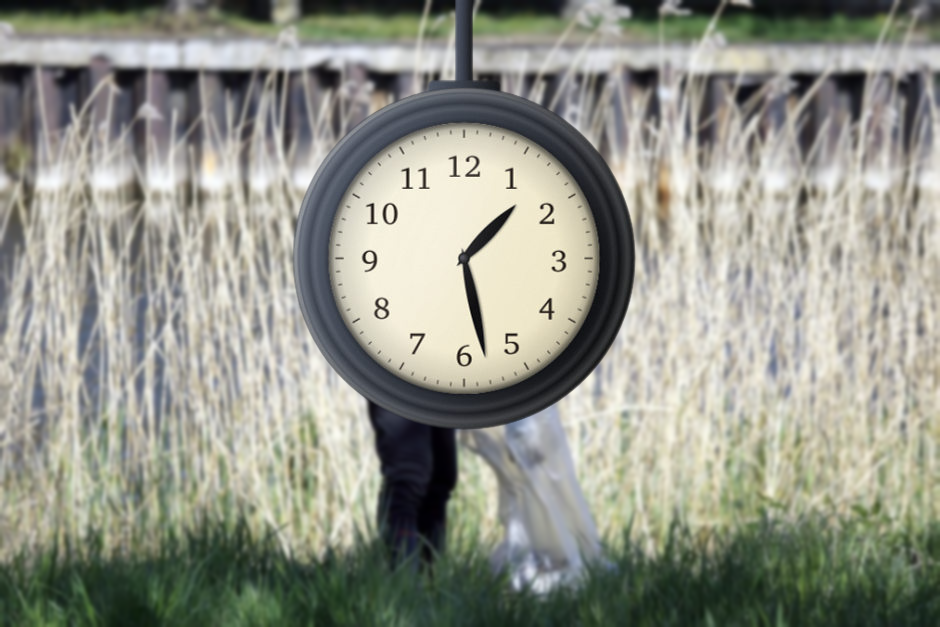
1:28
